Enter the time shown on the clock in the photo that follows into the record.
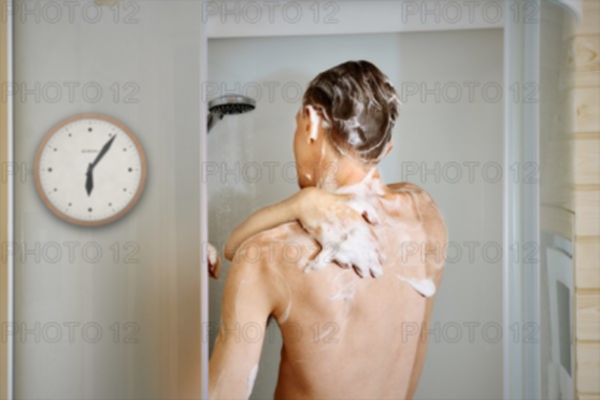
6:06
